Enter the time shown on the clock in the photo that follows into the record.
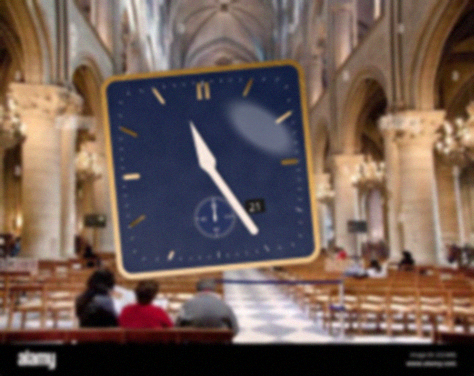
11:25
